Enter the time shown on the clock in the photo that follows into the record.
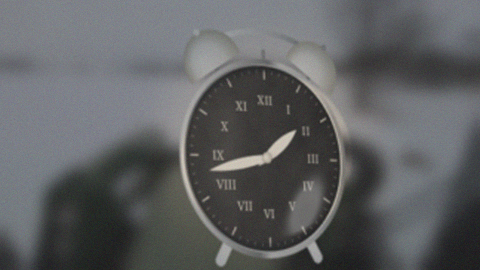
1:43
